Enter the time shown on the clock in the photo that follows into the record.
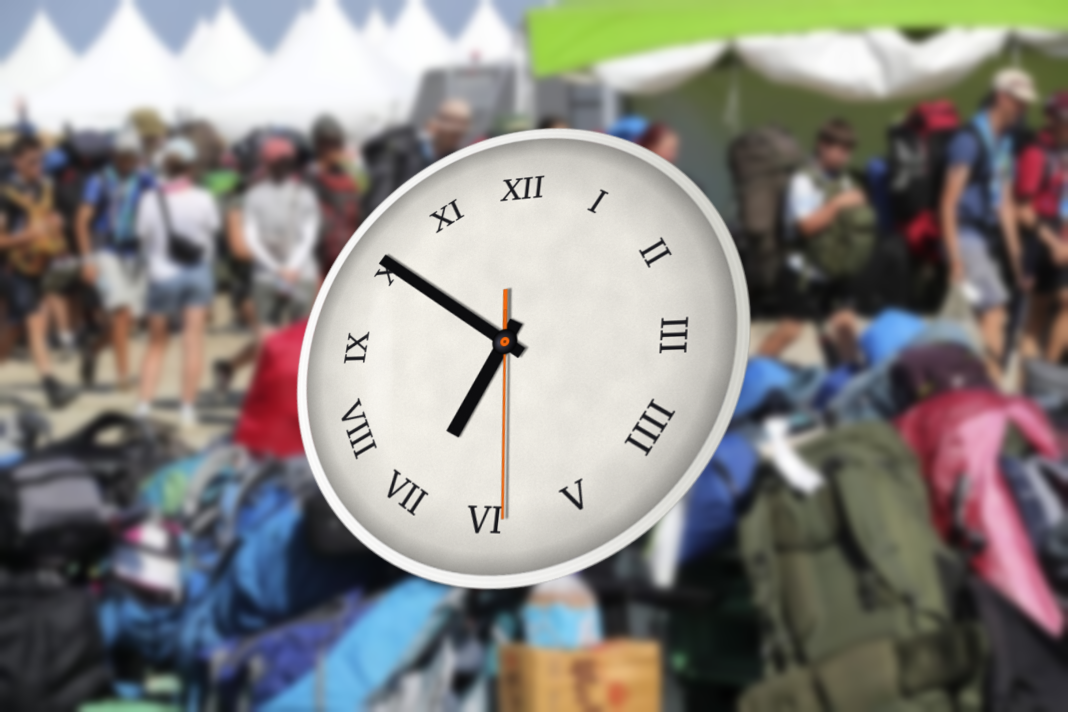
6:50:29
